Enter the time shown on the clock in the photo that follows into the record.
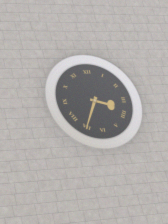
3:35
